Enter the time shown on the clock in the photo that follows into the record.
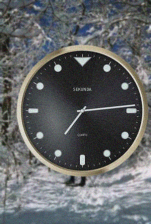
7:14
